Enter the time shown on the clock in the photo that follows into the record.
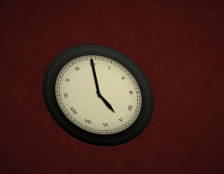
5:00
